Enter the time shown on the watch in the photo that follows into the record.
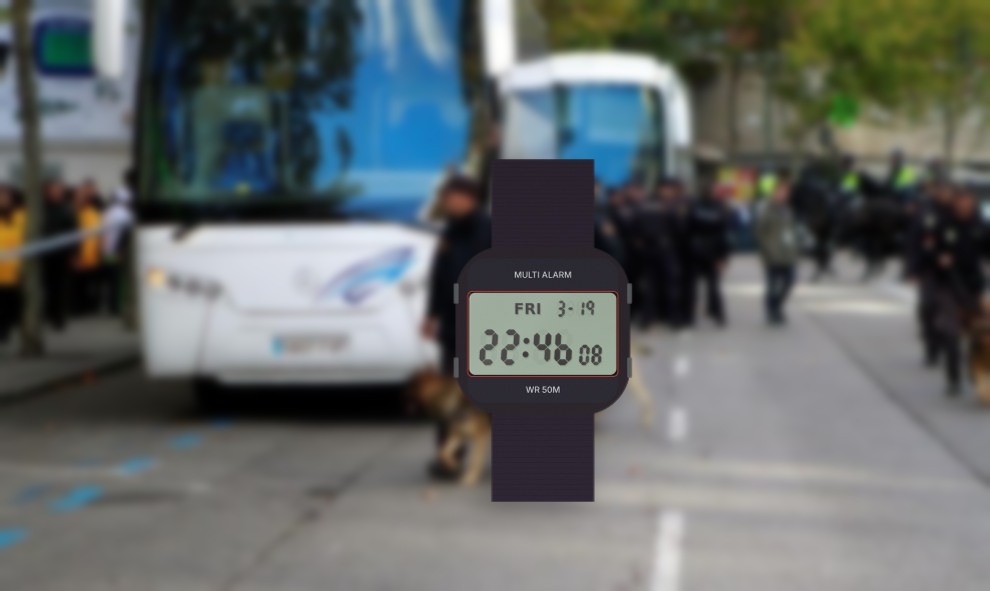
22:46:08
